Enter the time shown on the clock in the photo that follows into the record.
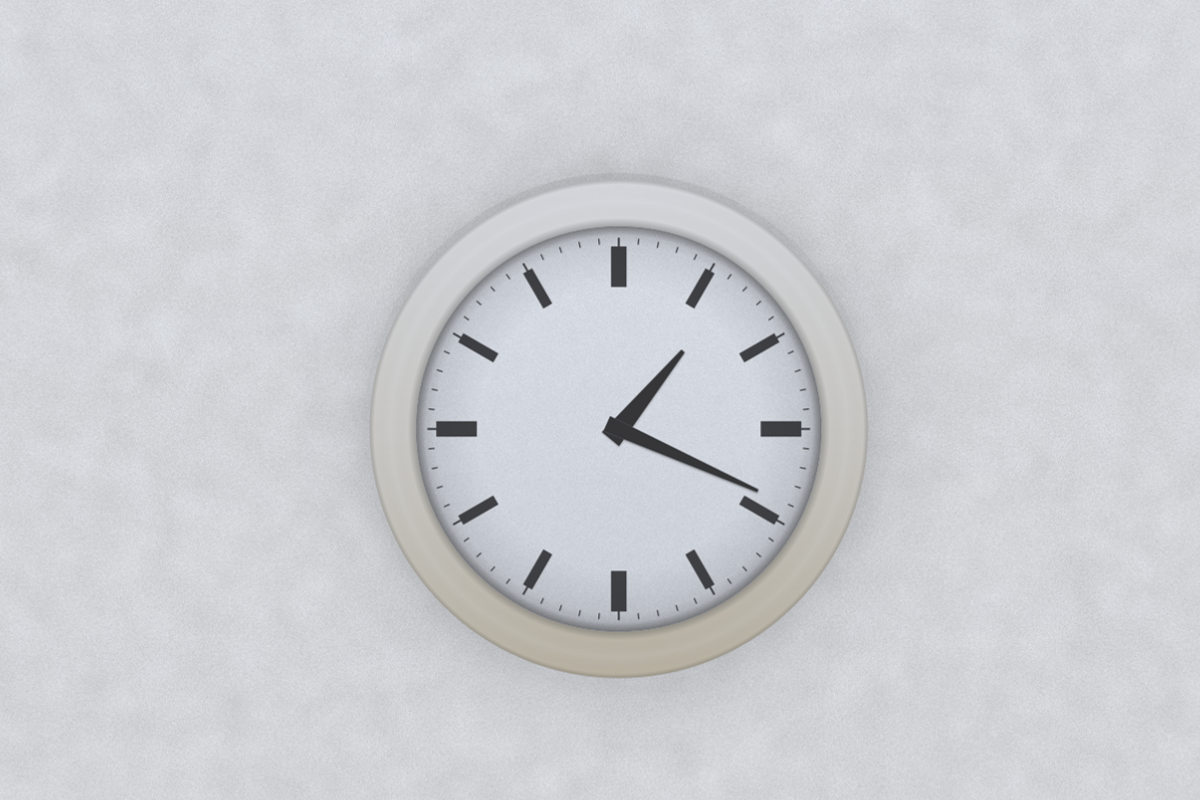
1:19
